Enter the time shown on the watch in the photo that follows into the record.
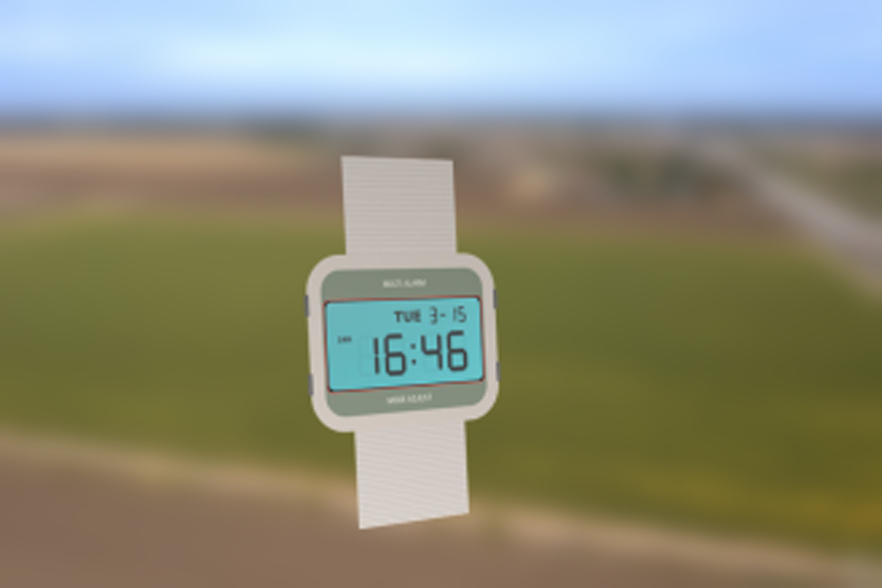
16:46
